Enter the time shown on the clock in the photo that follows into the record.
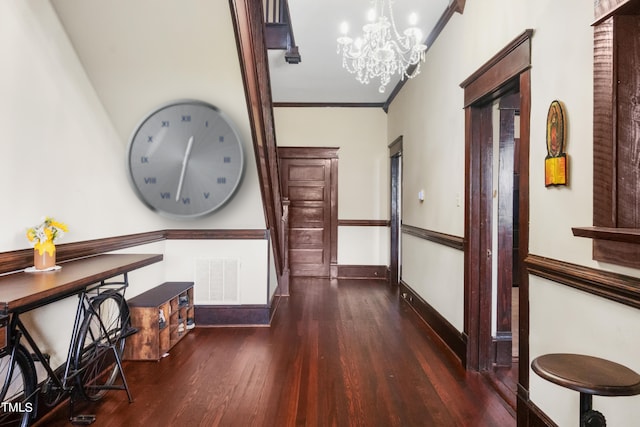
12:32
